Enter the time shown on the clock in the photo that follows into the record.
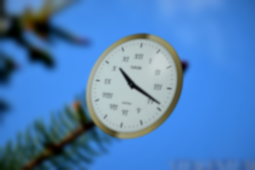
10:19
